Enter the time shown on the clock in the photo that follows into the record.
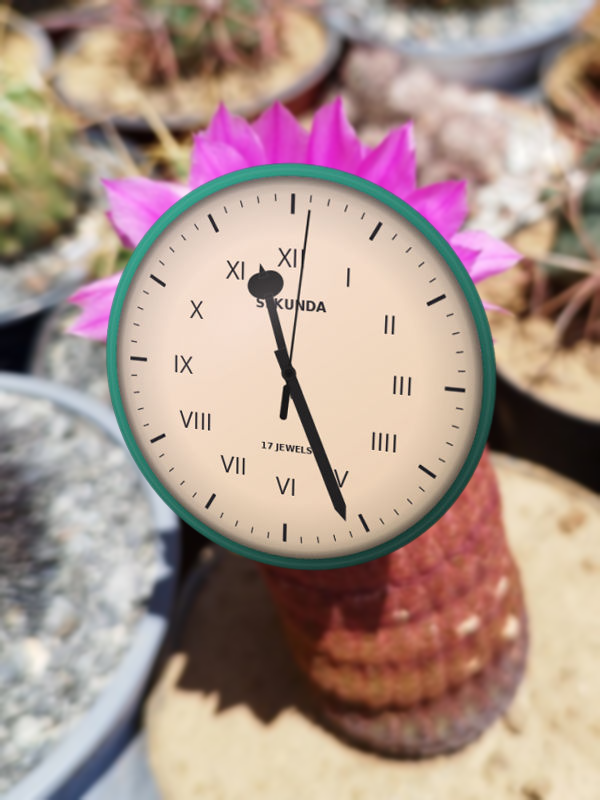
11:26:01
